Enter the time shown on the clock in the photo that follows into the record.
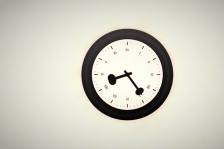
8:24
